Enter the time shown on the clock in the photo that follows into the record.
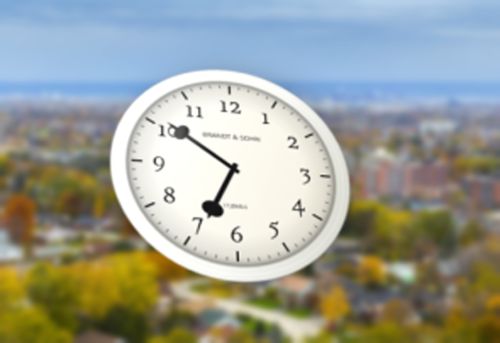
6:51
